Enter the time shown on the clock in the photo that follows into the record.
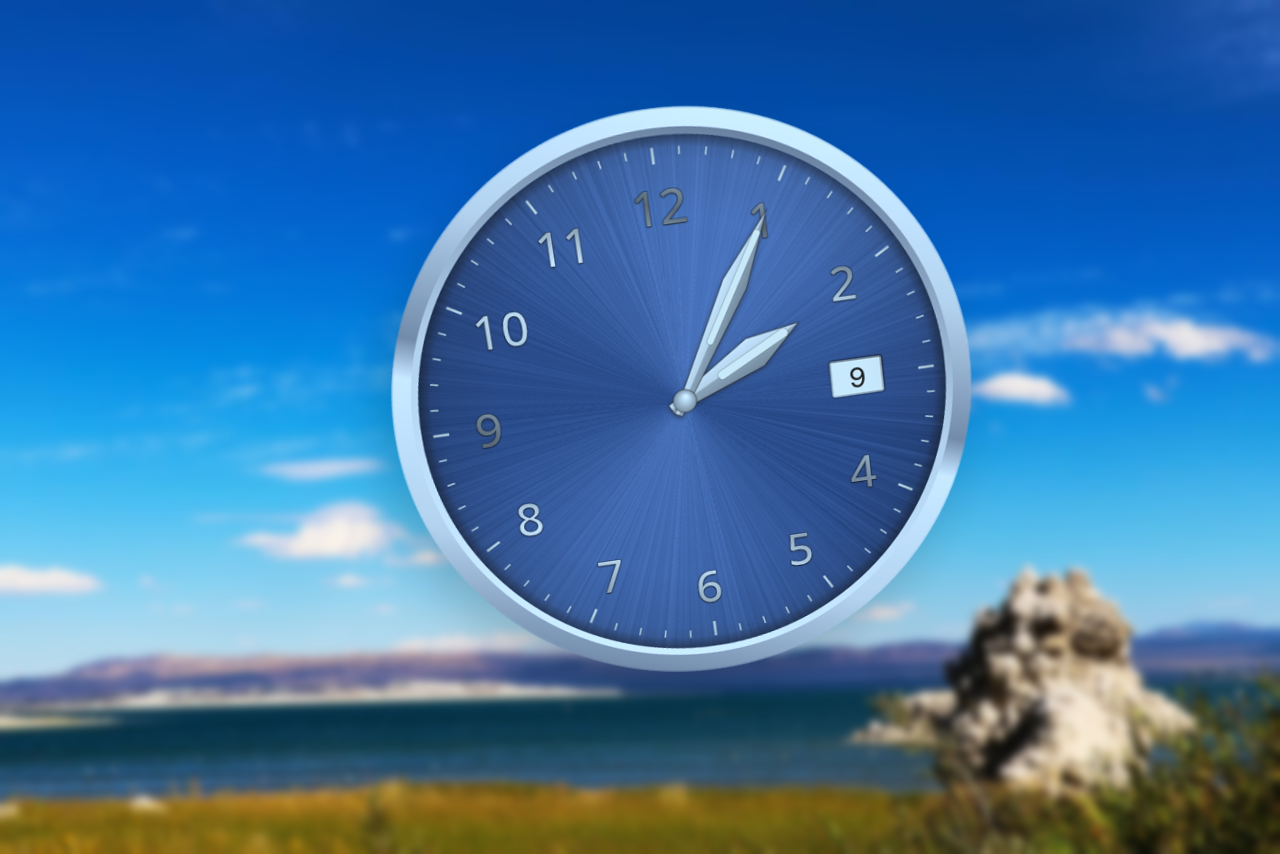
2:05
